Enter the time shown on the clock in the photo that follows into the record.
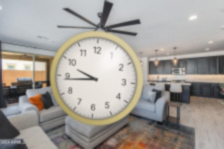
9:44
